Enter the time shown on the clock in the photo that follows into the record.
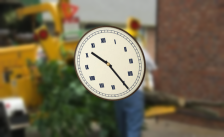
10:25
